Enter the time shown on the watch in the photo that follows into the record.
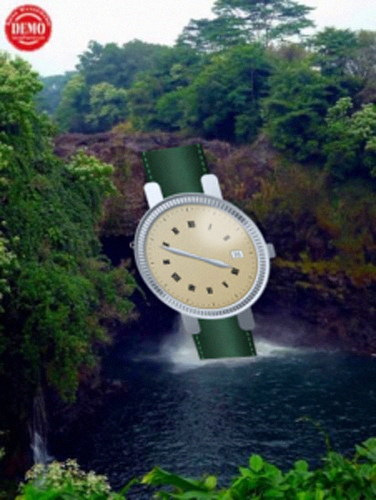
3:49
